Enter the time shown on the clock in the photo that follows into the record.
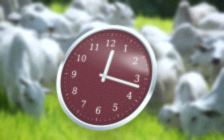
12:17
